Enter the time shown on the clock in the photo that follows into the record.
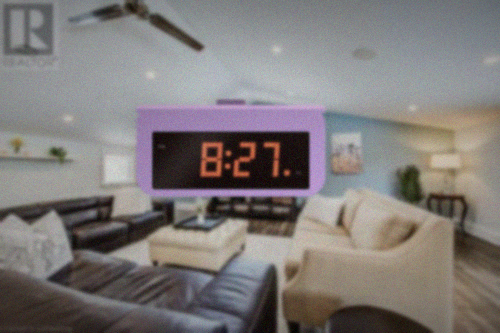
8:27
